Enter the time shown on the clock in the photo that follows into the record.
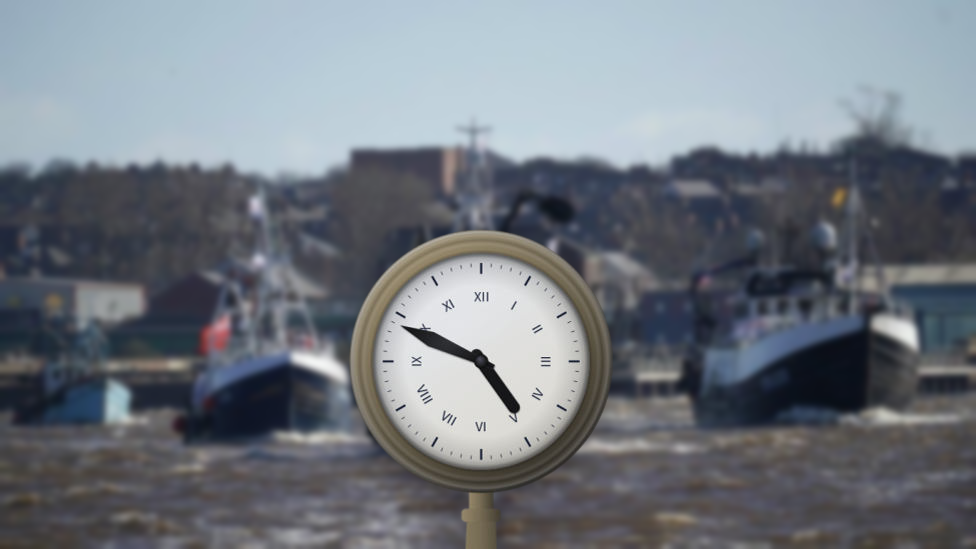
4:49
